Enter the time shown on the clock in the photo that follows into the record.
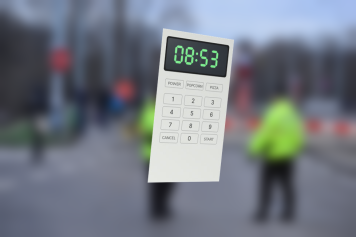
8:53
